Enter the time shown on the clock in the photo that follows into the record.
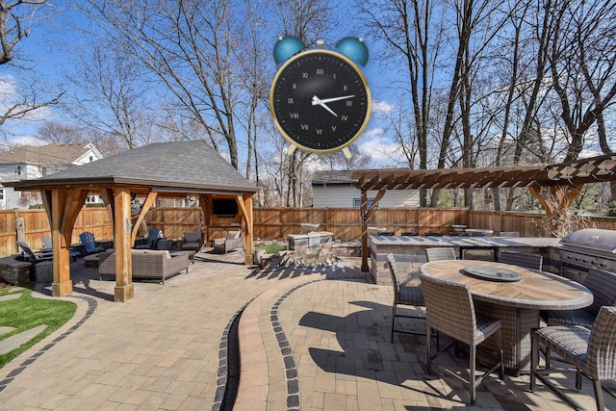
4:13
